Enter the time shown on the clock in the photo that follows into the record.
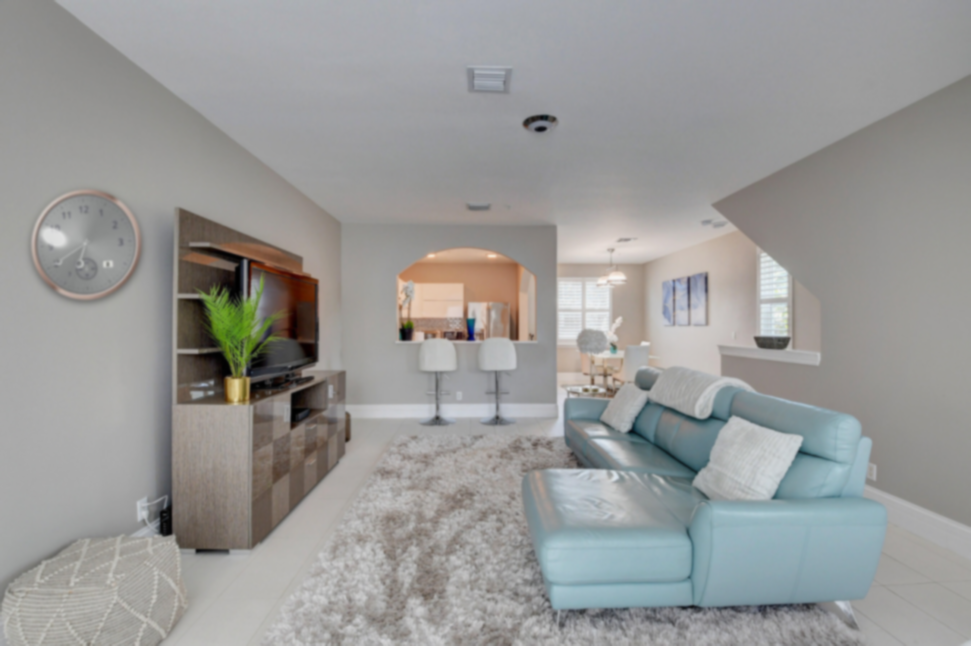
6:40
